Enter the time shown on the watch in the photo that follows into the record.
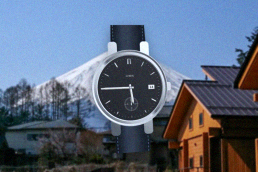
5:45
